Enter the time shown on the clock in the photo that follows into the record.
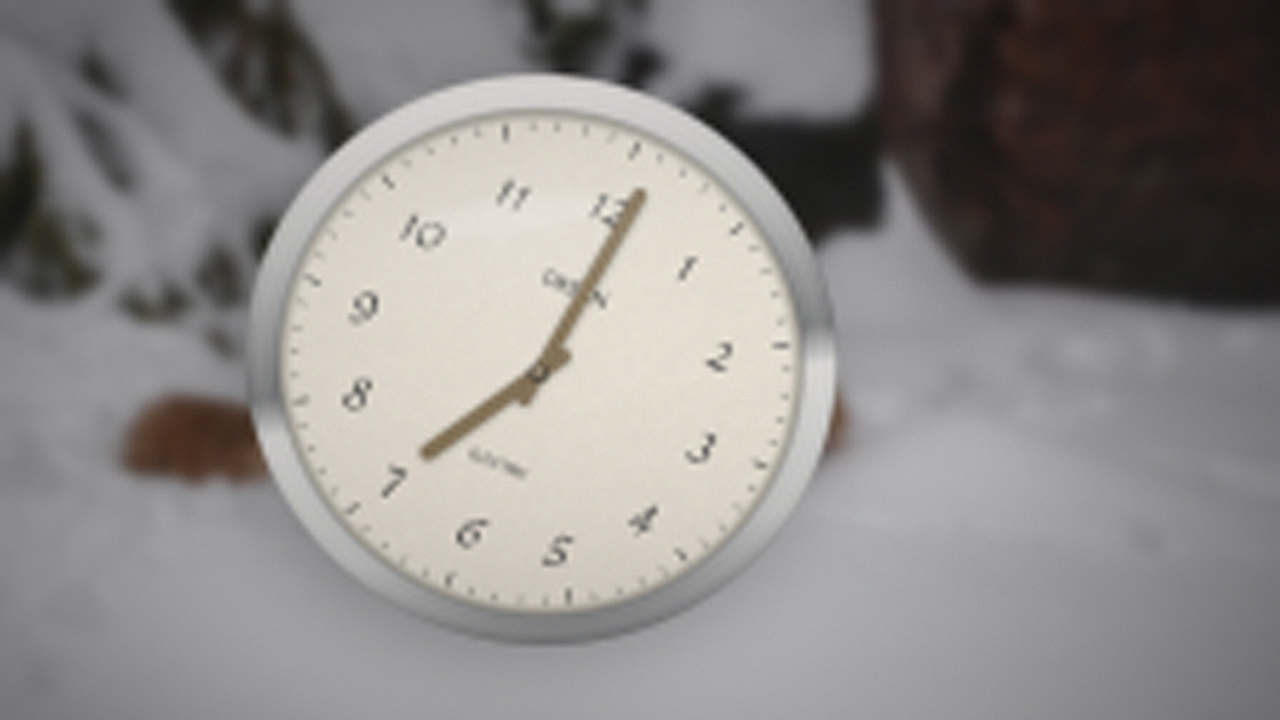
7:01
